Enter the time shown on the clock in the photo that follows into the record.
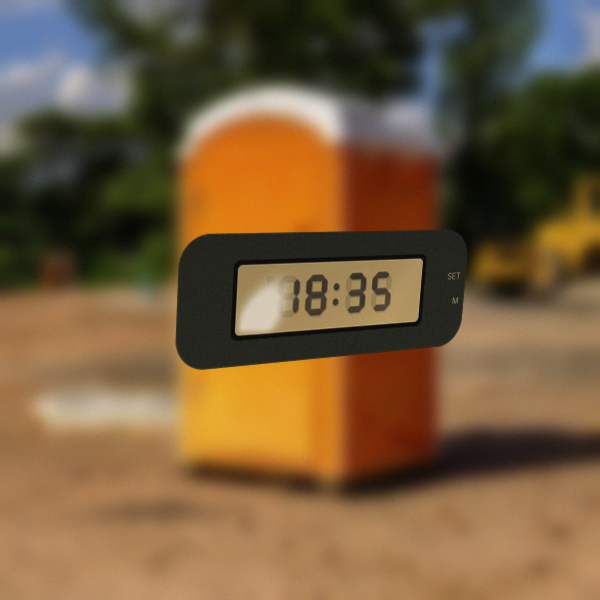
18:35
